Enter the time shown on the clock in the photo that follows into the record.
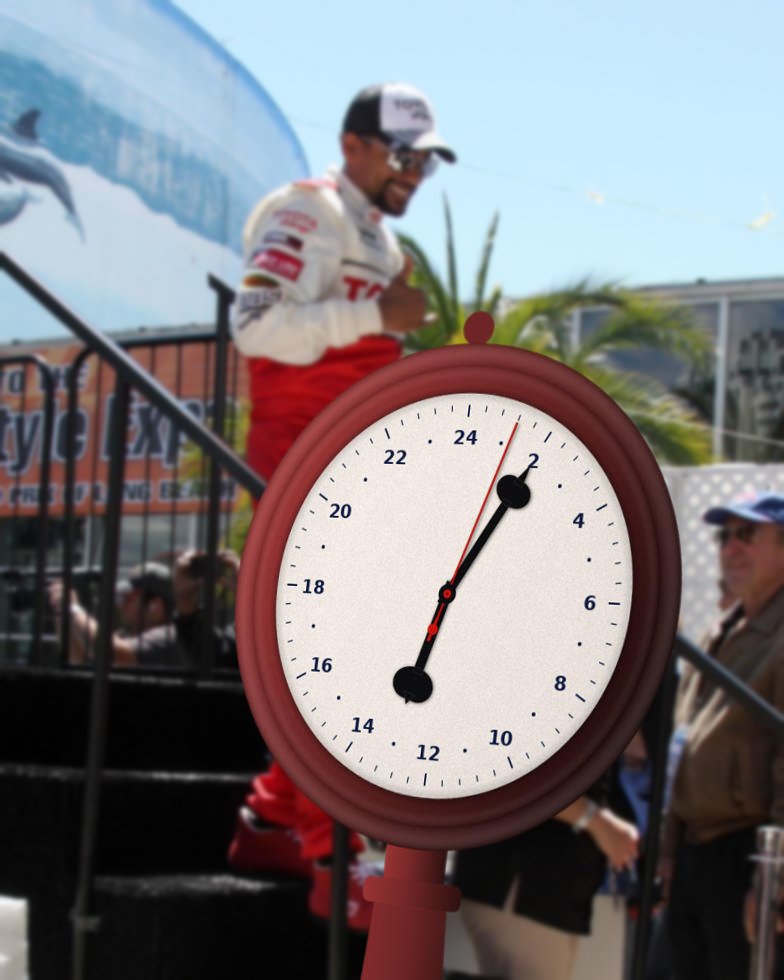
13:05:03
